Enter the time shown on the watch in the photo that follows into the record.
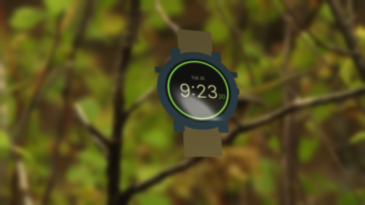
9:23
